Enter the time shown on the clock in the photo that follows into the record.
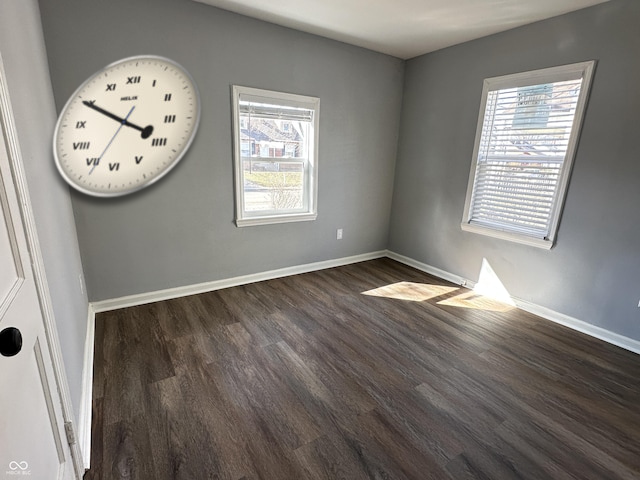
3:49:34
